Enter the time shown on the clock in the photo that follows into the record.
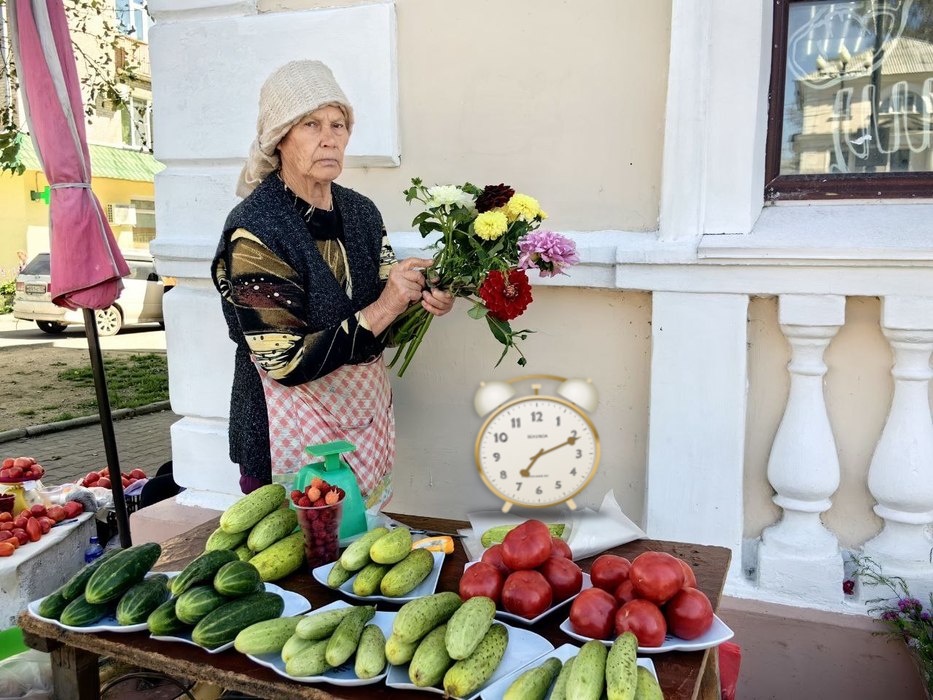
7:11
